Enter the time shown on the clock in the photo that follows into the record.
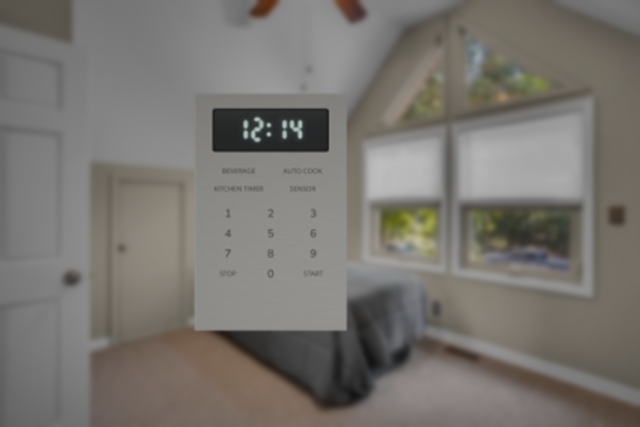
12:14
